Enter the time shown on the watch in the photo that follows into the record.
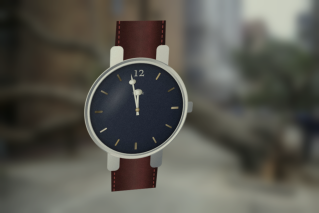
11:58
